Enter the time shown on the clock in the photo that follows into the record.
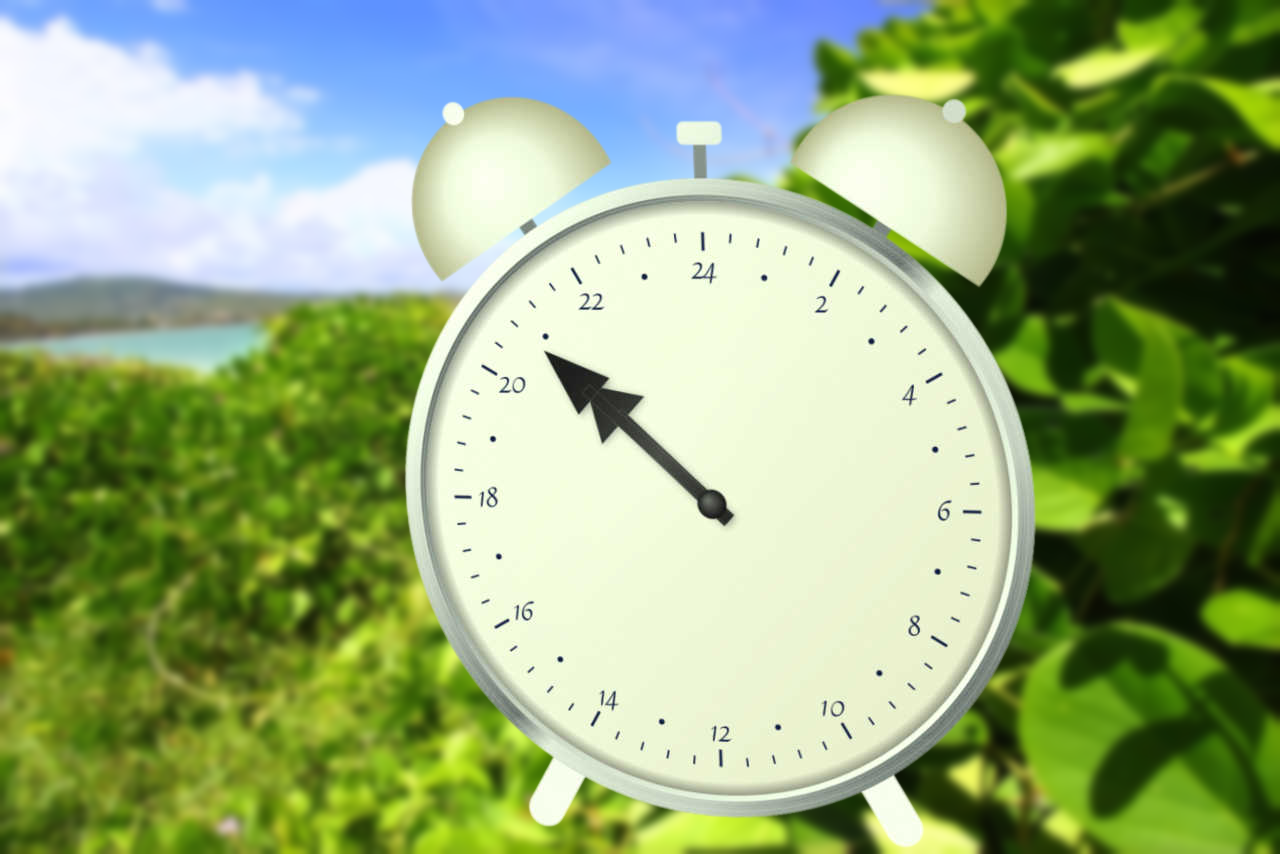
20:52
